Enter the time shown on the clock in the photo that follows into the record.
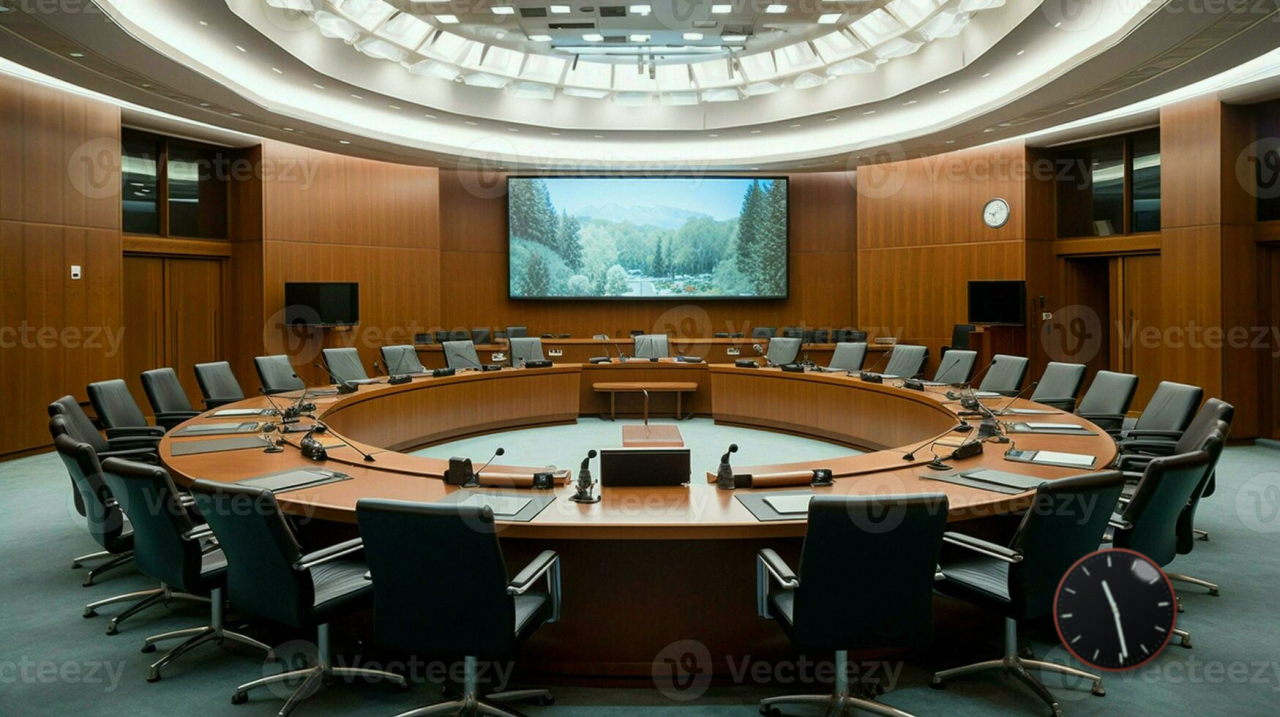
11:29
